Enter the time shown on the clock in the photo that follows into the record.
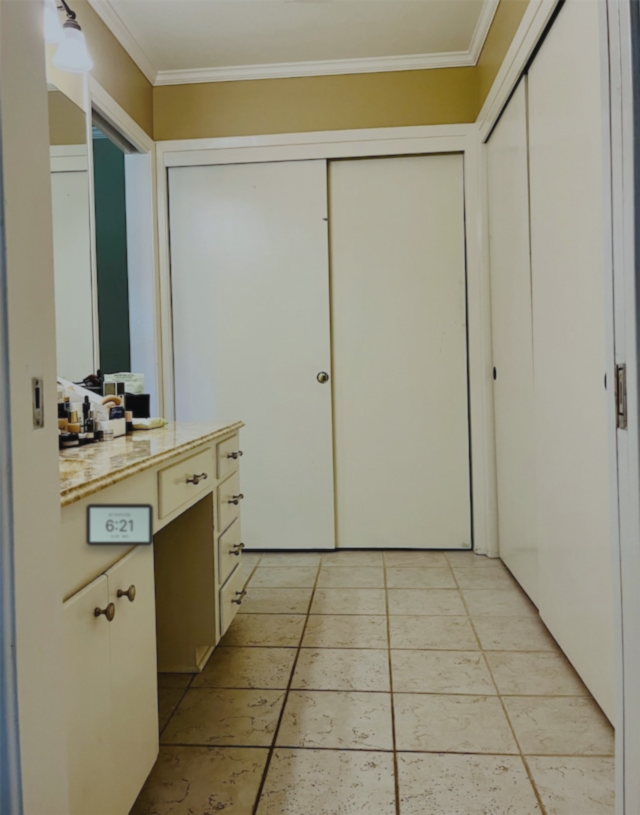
6:21
